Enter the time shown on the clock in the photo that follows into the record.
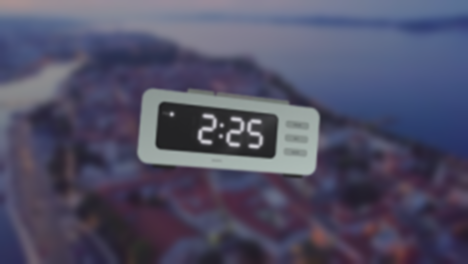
2:25
